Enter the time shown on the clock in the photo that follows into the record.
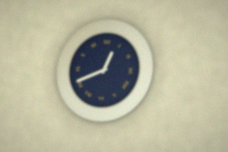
12:41
